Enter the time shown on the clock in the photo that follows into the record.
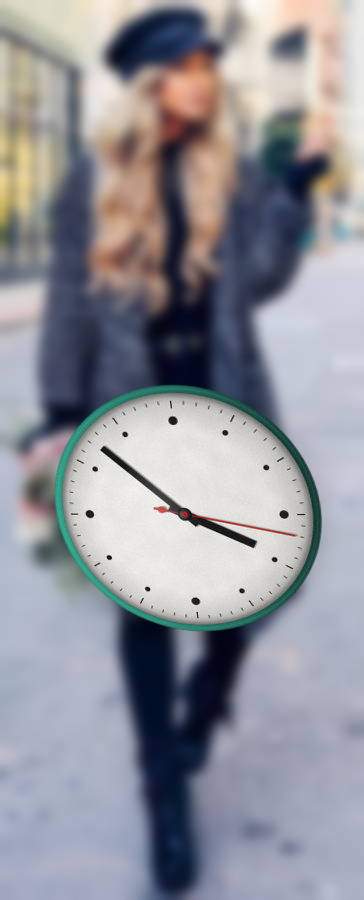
3:52:17
